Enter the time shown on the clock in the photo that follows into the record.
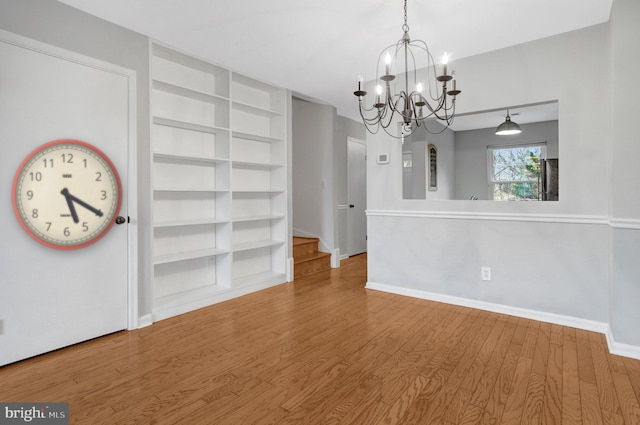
5:20
